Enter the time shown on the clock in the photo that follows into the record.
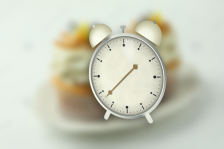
1:38
